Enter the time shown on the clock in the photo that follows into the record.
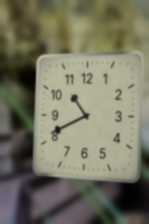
10:41
